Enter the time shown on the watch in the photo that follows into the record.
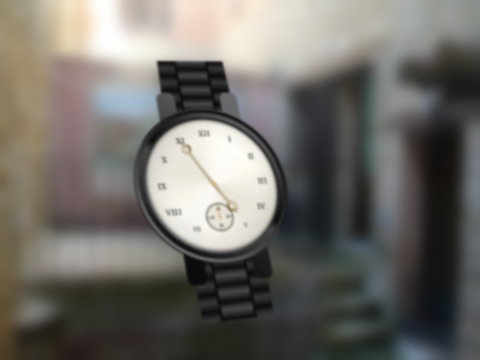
4:55
